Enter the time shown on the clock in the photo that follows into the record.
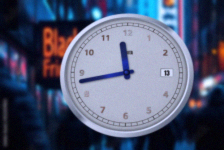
11:43
